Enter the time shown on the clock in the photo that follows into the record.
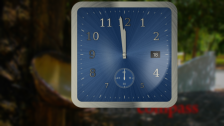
11:59
